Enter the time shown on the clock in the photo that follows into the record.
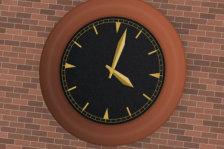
4:02
